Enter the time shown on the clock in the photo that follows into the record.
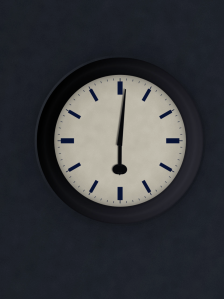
6:01
